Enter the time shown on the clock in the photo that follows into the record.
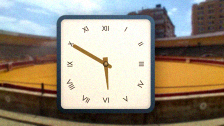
5:50
